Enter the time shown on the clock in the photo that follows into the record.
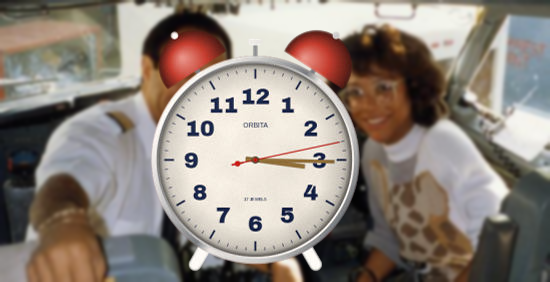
3:15:13
